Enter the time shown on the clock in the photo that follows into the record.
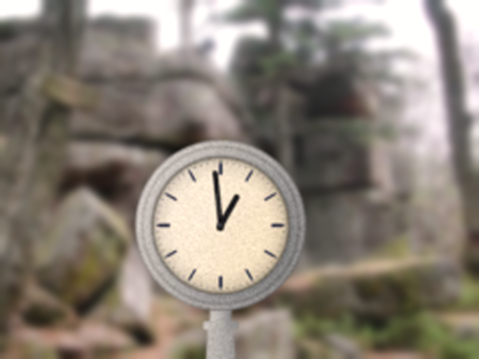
12:59
